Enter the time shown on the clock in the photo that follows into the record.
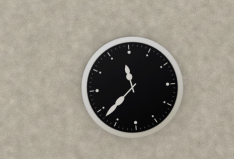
11:38
